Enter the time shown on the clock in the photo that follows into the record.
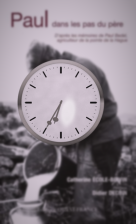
6:35
